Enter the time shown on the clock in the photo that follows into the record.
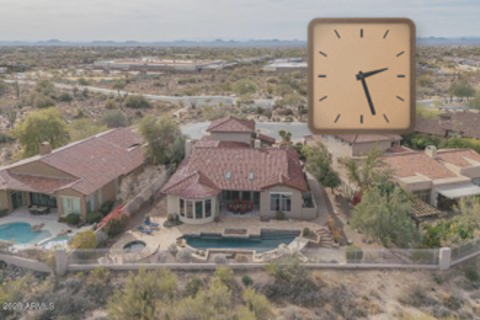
2:27
